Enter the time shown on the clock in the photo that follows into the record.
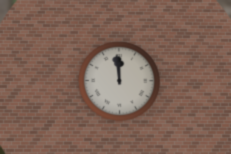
11:59
